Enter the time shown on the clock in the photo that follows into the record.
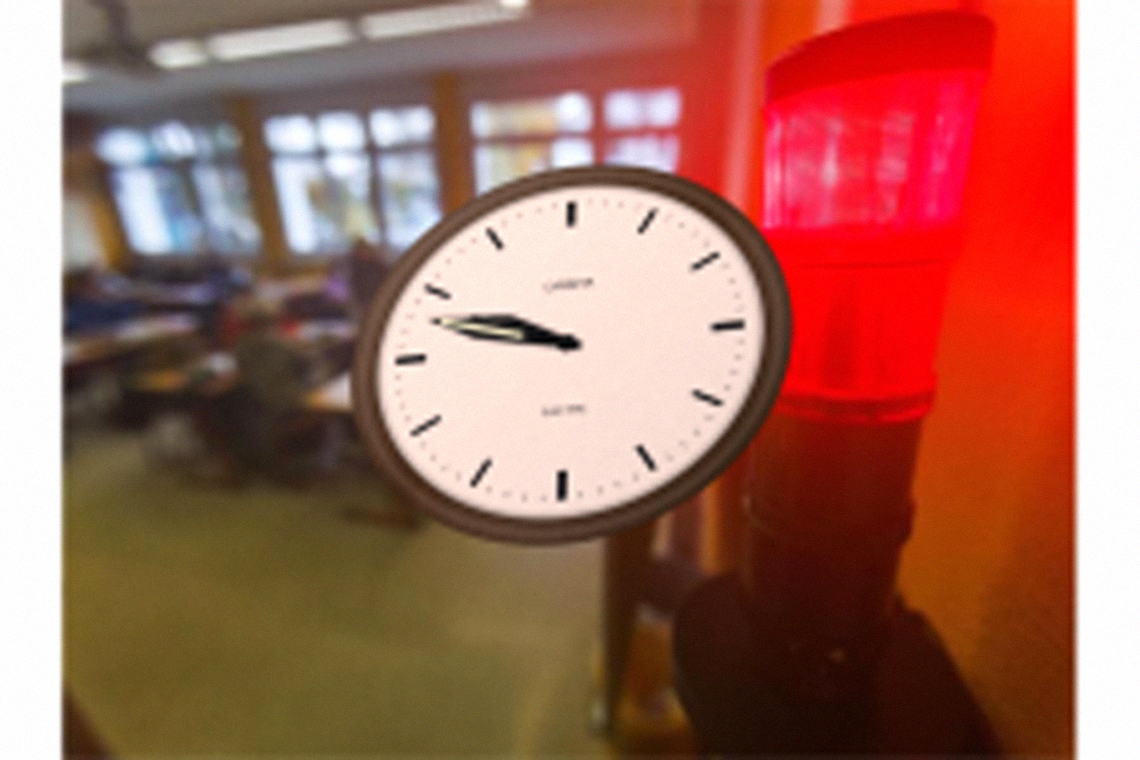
9:48
